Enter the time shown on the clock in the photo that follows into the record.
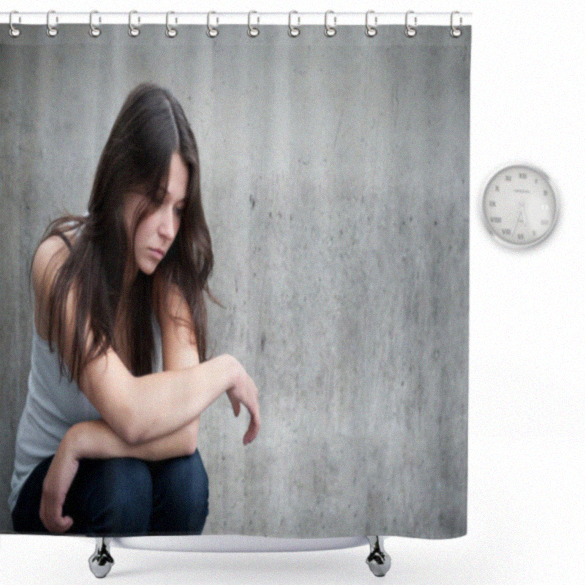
5:33
